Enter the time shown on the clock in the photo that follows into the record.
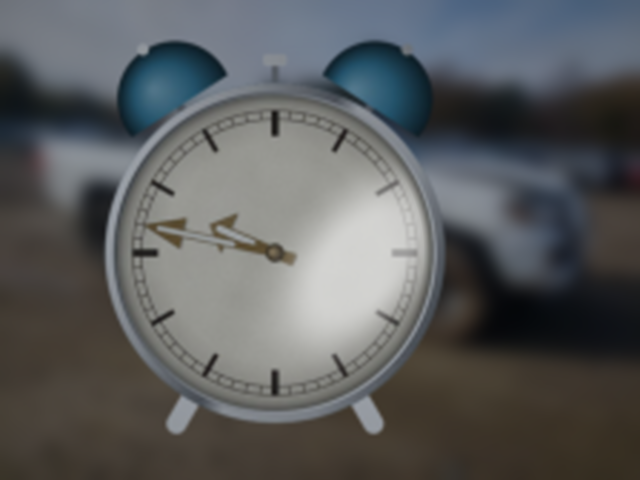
9:47
